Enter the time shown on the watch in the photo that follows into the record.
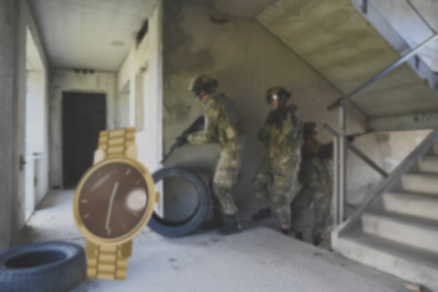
12:31
